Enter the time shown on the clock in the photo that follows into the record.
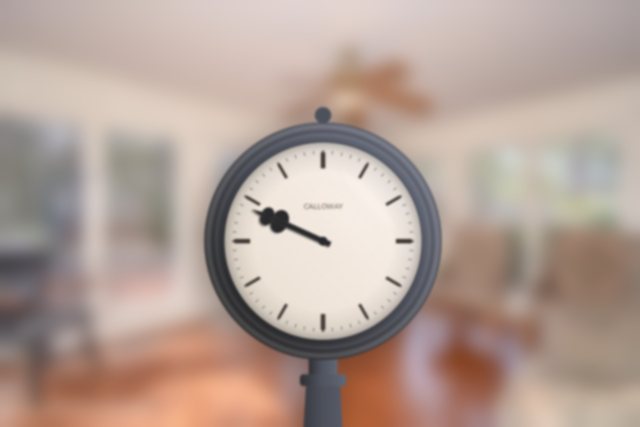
9:49
